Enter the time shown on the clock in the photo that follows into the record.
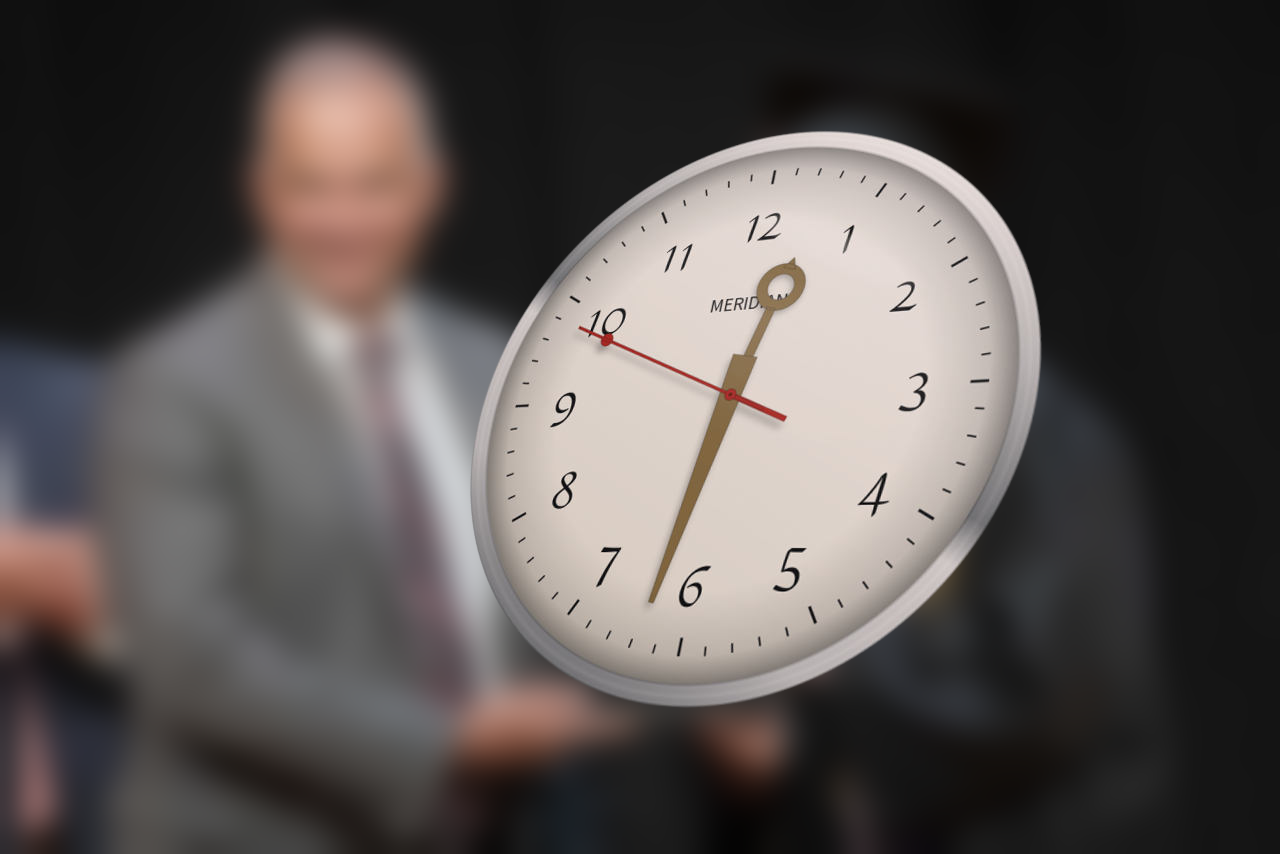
12:31:49
